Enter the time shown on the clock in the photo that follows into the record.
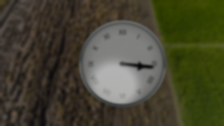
3:16
